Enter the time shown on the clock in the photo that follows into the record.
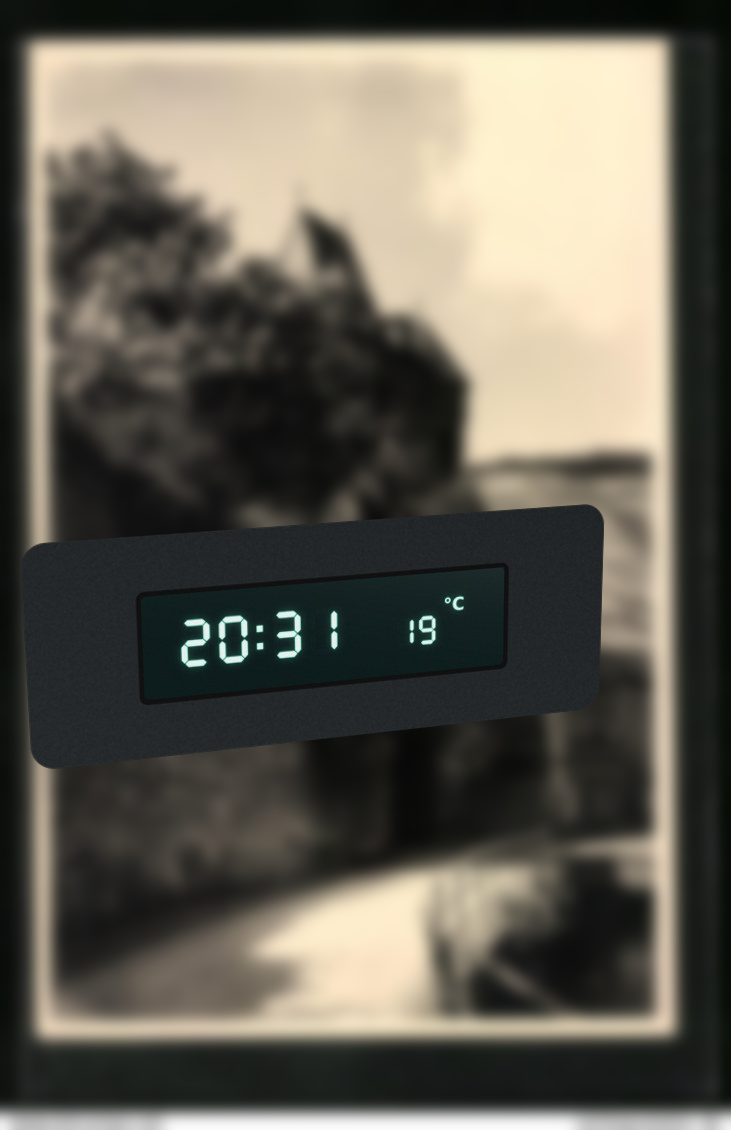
20:31
